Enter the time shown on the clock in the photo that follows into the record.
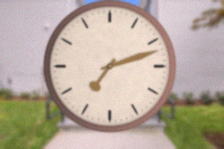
7:12
